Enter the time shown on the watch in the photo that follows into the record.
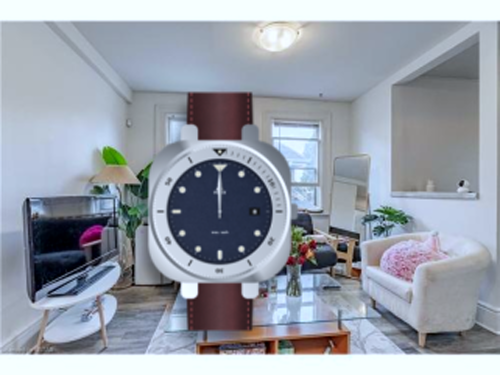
12:00
